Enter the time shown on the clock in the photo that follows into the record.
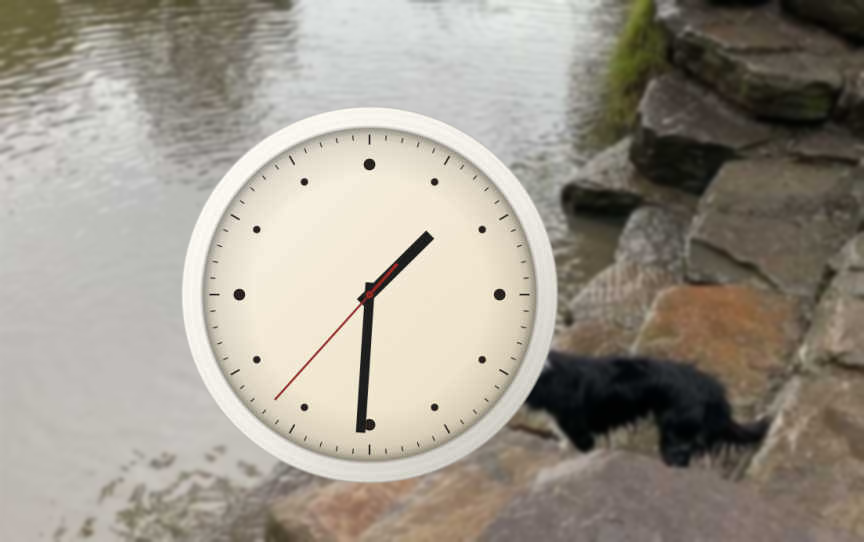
1:30:37
